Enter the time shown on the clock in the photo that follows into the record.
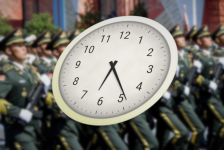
6:24
